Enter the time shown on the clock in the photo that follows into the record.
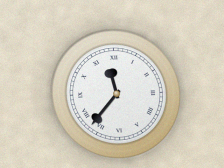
11:37
